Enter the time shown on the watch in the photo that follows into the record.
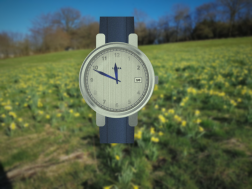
11:49
